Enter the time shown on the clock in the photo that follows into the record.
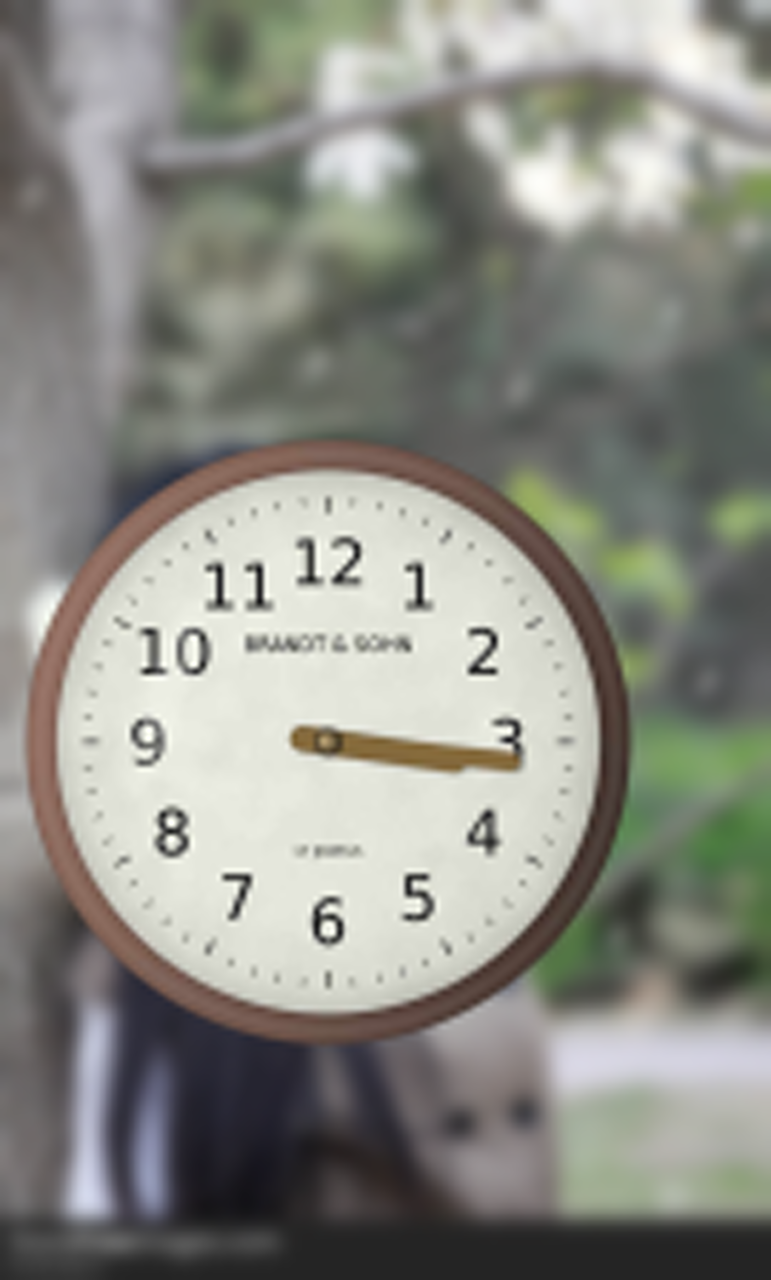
3:16
